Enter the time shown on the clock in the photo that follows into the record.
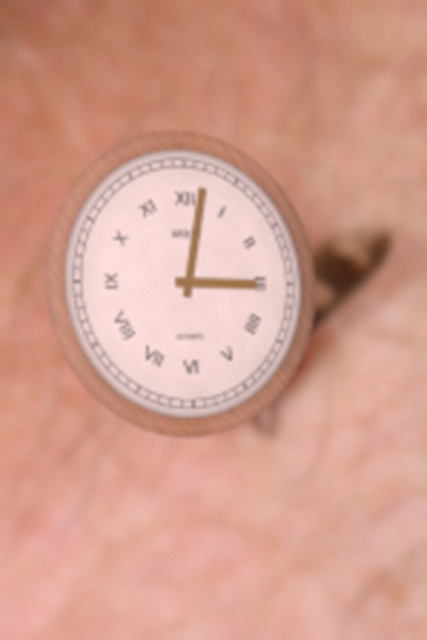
3:02
